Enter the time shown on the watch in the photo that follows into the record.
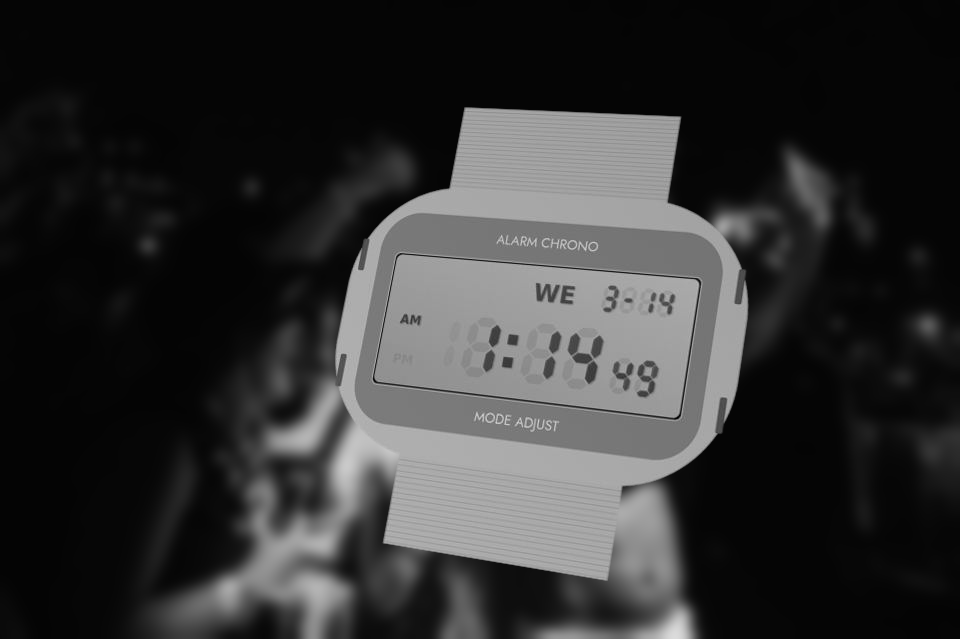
1:14:49
